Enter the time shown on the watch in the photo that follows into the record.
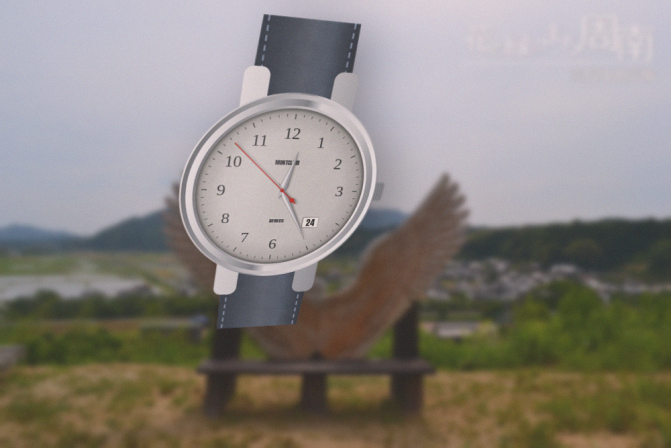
12:24:52
